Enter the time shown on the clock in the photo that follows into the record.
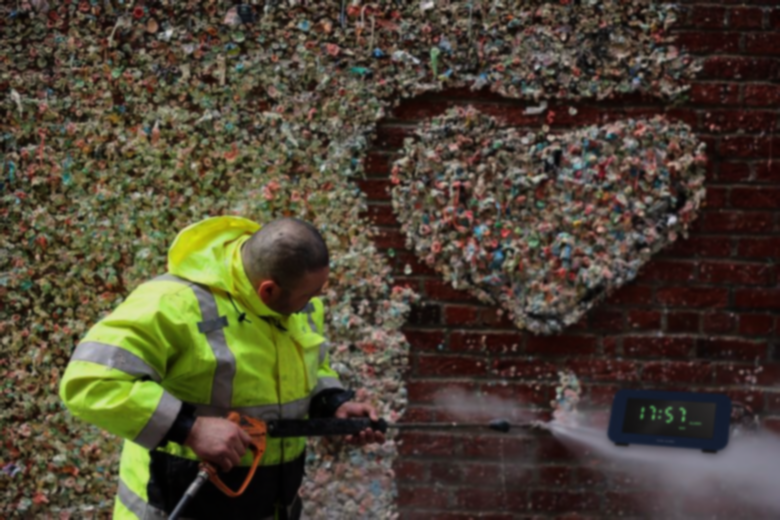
17:57
